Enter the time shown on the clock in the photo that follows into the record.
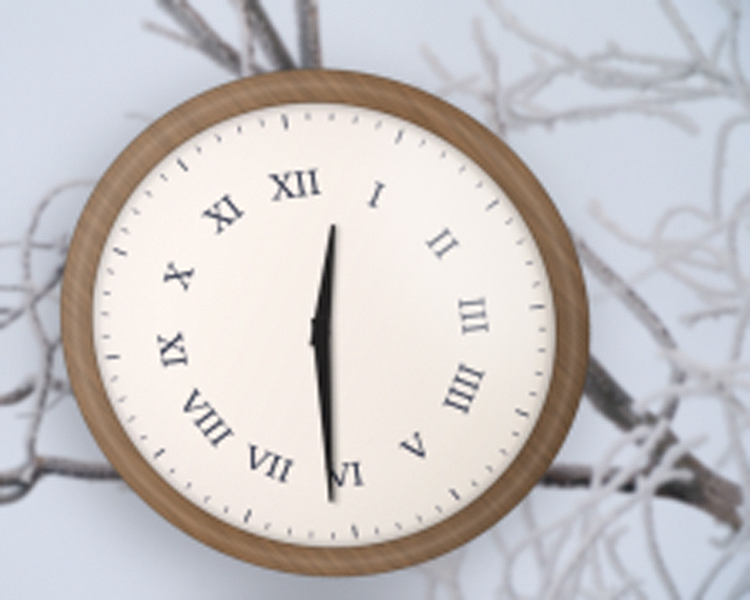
12:31
